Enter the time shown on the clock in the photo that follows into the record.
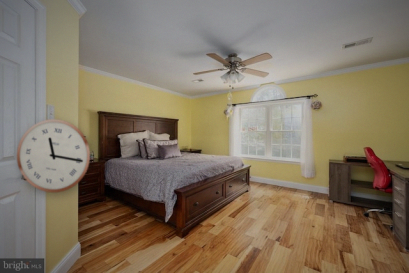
11:15
